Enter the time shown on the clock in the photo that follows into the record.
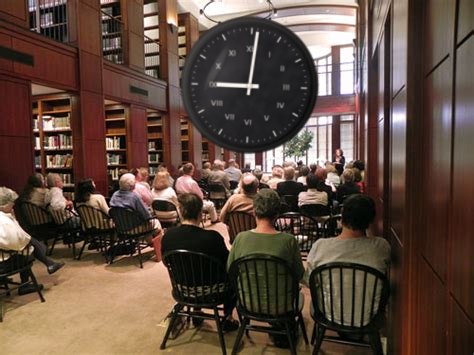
9:01
